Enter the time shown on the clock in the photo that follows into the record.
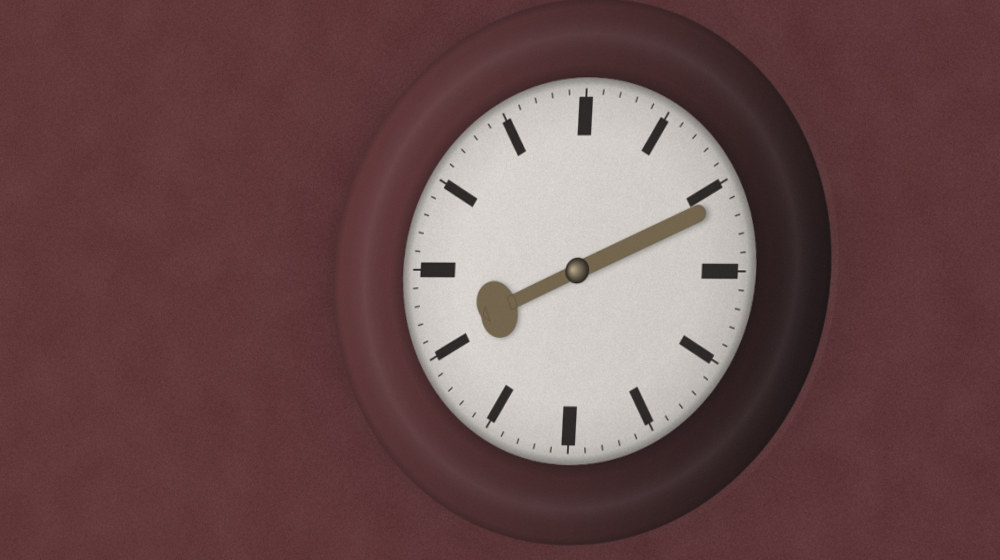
8:11
